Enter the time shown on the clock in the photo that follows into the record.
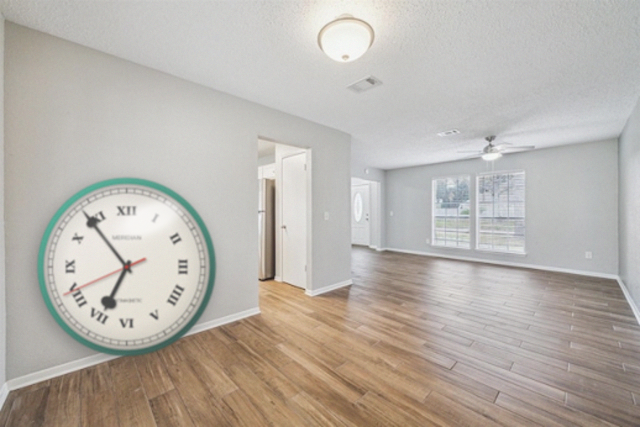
6:53:41
